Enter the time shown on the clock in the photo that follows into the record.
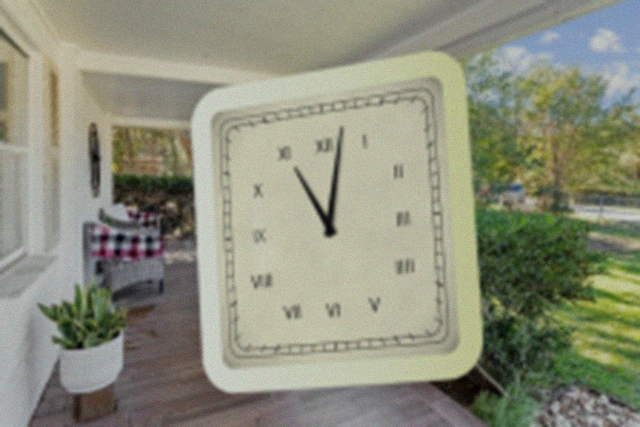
11:02
